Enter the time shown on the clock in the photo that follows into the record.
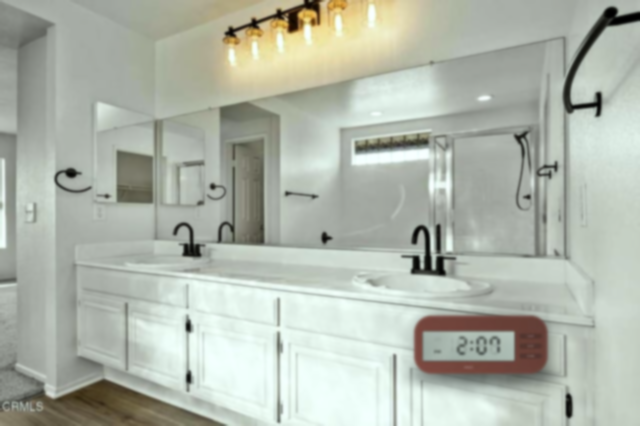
2:07
